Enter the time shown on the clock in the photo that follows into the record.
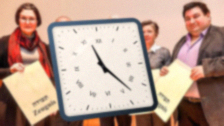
11:23
